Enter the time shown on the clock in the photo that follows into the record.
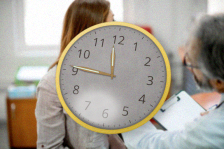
11:46
